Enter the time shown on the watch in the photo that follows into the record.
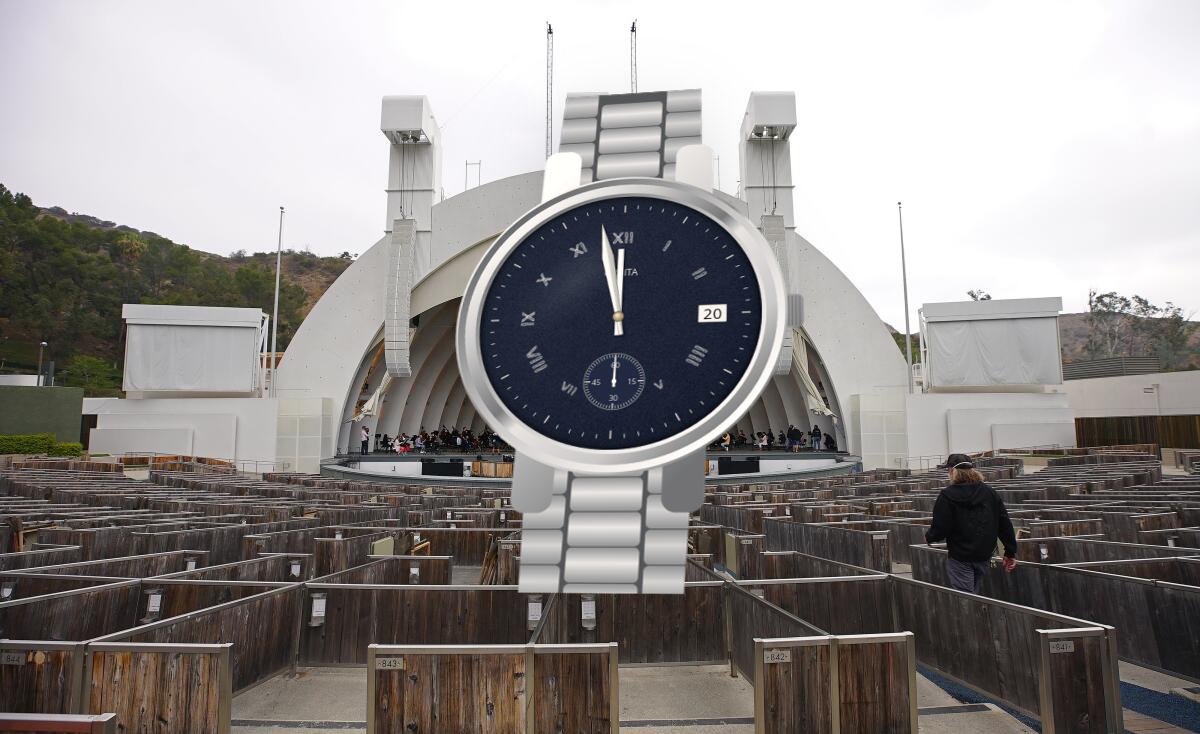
11:58
